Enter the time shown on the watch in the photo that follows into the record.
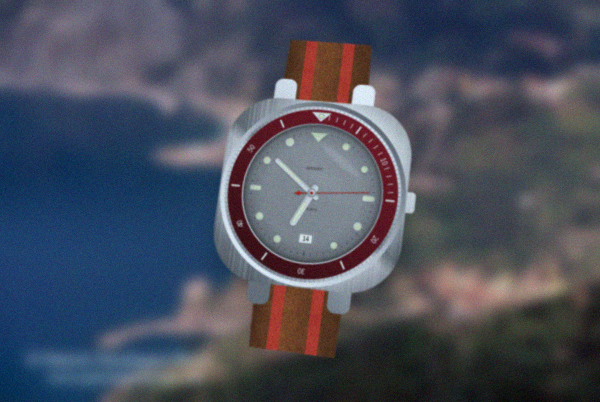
6:51:14
